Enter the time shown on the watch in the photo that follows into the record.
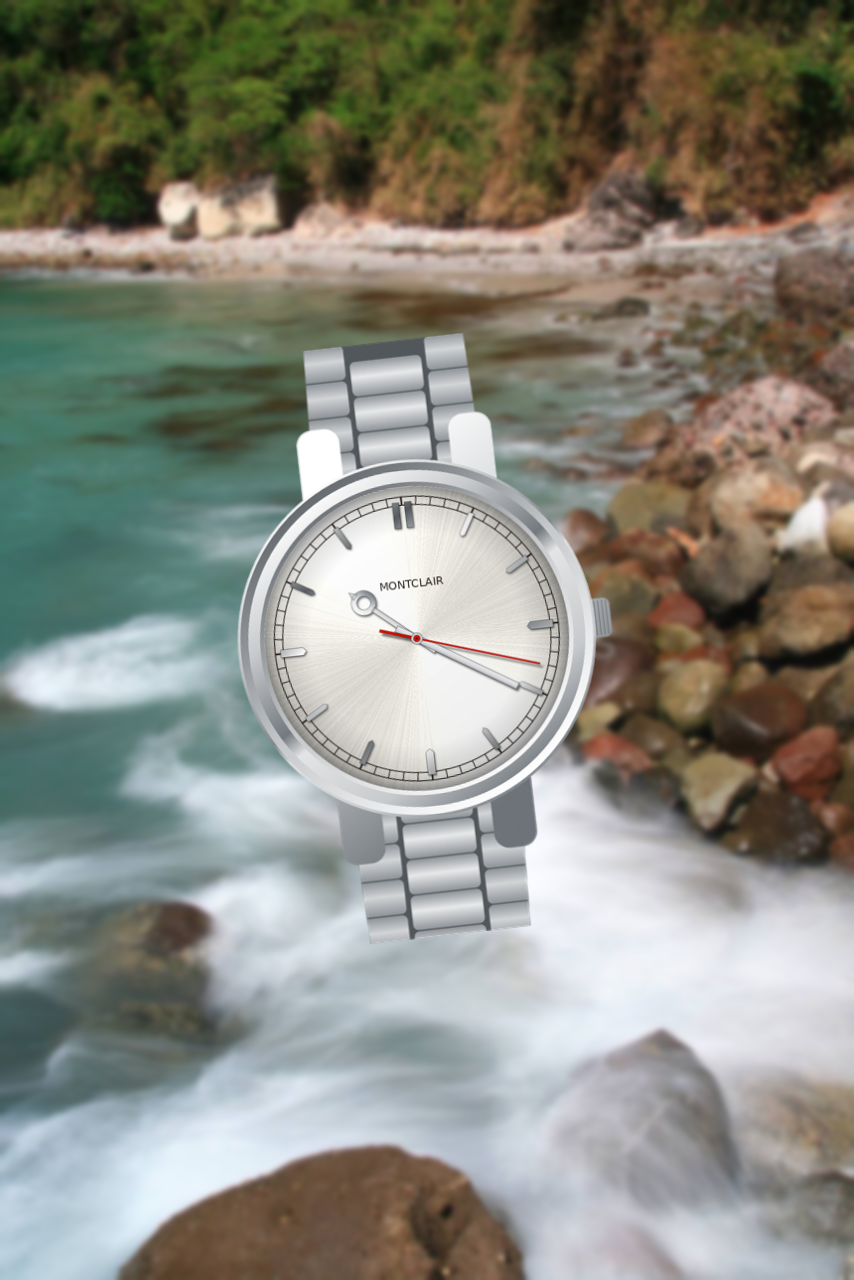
10:20:18
